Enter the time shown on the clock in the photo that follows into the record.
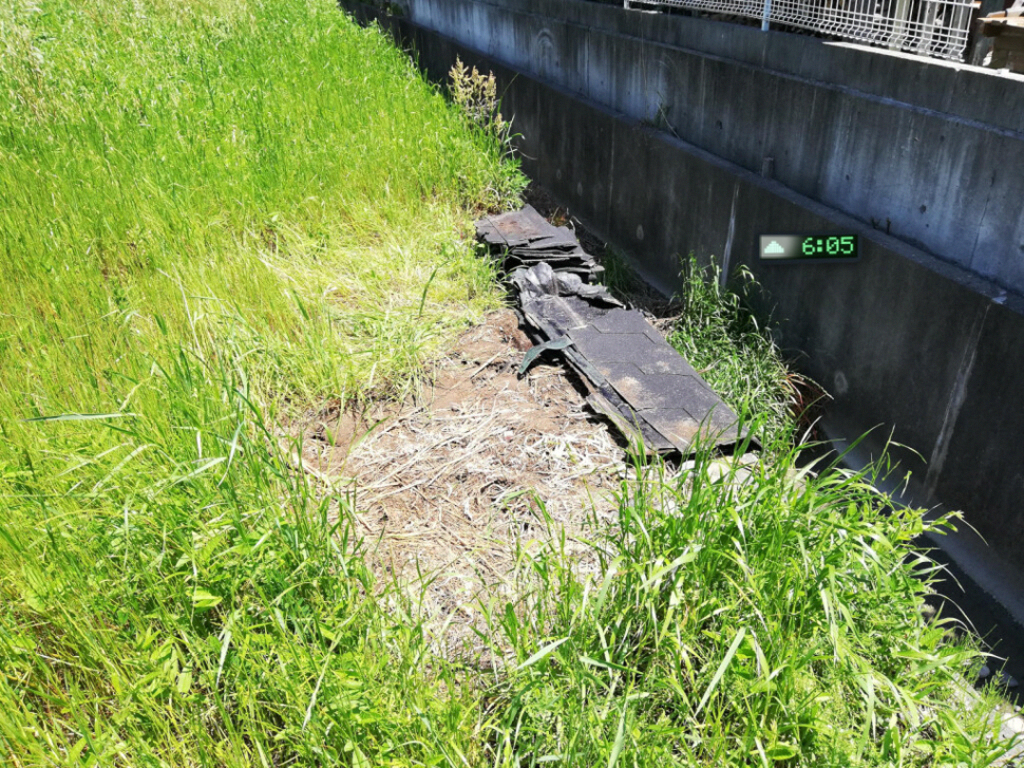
6:05
